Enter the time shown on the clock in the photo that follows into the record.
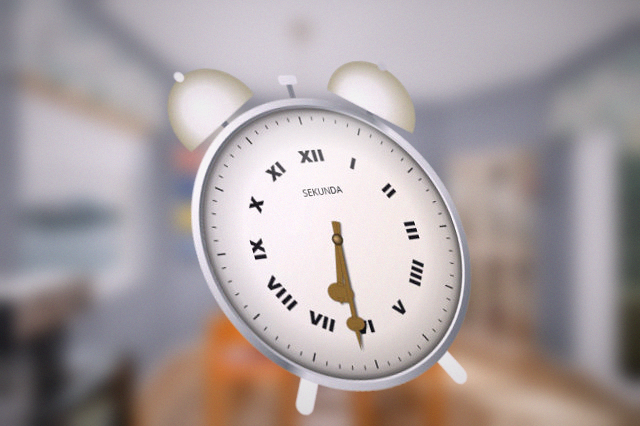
6:31
